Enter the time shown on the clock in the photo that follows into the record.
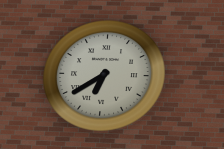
6:39
